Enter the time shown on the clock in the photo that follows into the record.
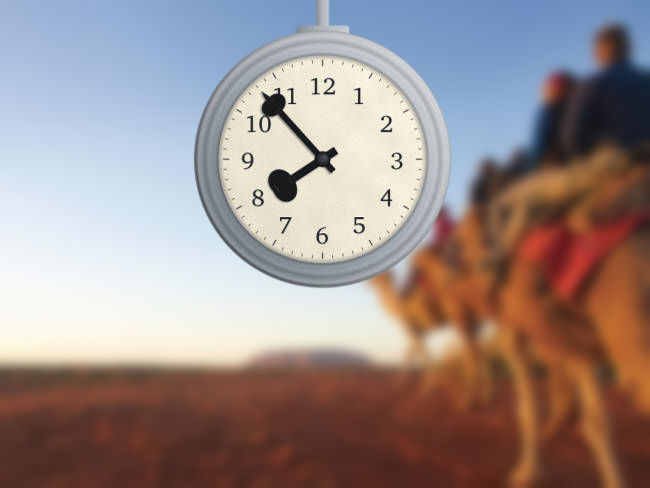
7:53
